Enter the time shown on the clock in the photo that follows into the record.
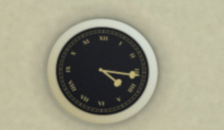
4:16
